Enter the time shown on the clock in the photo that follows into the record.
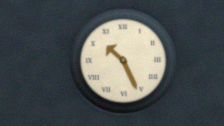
10:26
